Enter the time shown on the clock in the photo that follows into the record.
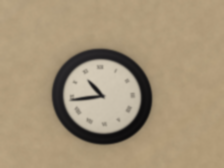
10:44
